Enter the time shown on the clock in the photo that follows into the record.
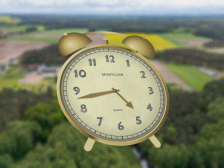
4:43
